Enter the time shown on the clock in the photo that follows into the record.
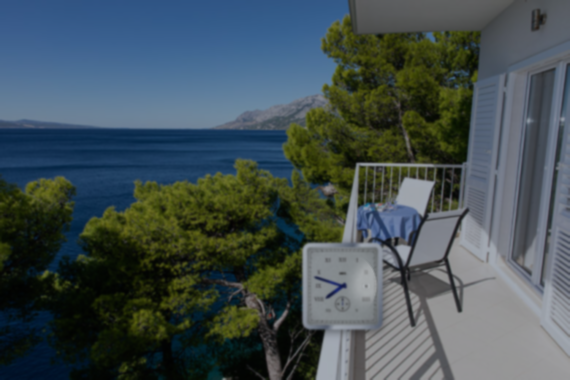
7:48
